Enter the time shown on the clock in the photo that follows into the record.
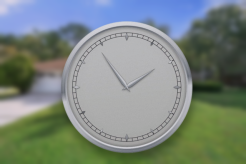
1:54
